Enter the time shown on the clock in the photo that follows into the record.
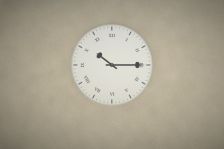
10:15
